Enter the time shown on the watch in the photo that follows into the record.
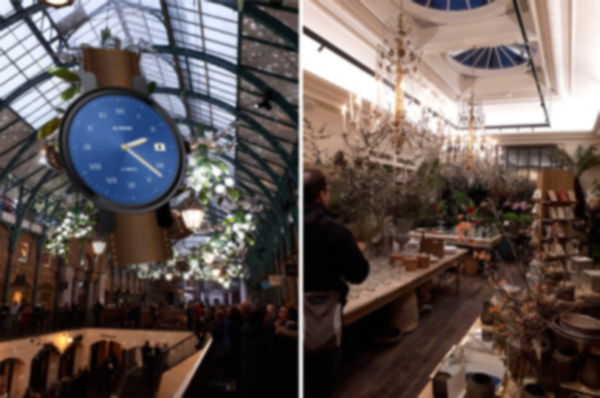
2:22
